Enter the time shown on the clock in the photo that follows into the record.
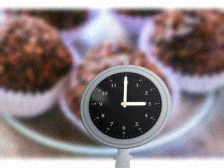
3:00
